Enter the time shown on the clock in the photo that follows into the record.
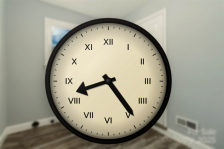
8:24
